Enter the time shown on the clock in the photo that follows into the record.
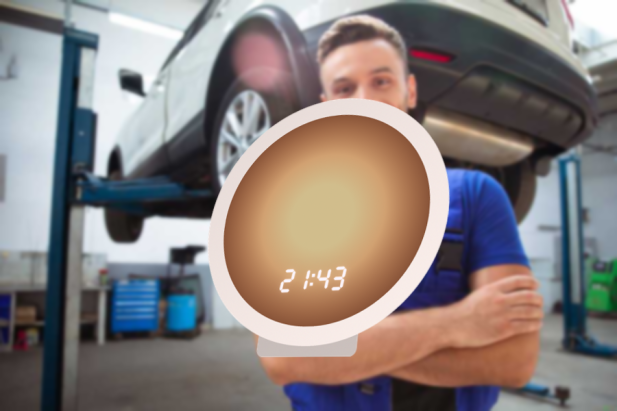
21:43
